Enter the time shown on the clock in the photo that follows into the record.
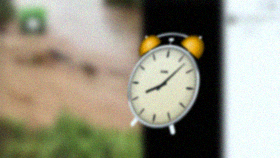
8:07
